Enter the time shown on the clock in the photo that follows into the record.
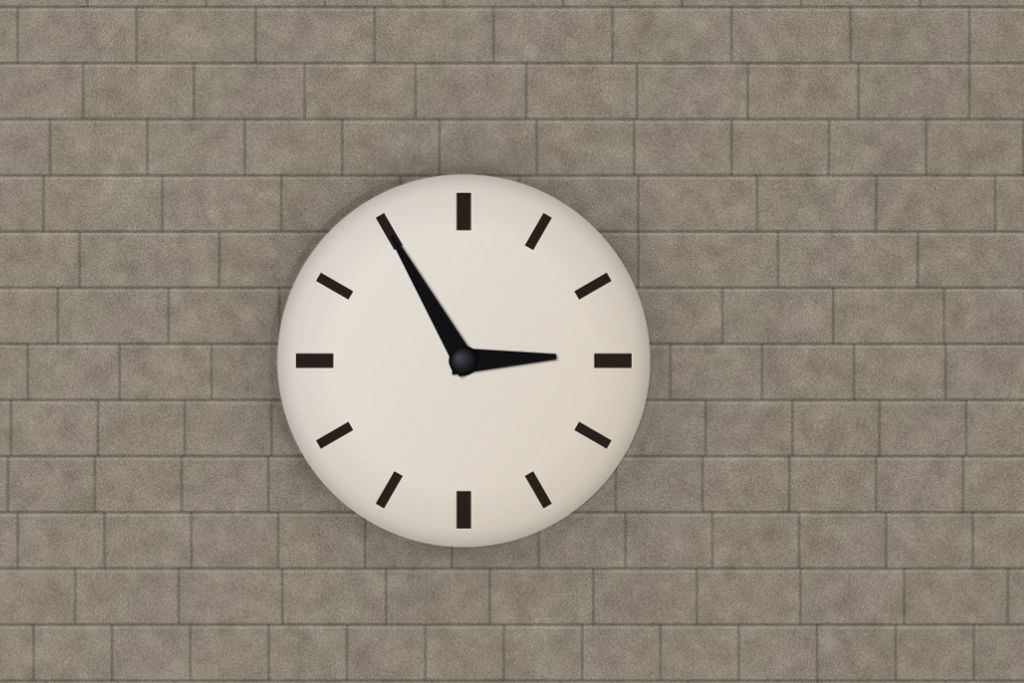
2:55
